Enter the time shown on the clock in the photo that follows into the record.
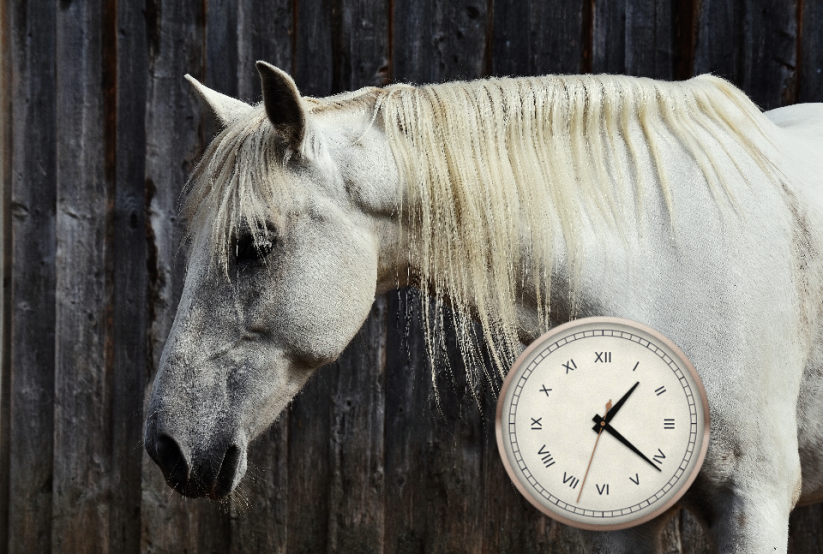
1:21:33
